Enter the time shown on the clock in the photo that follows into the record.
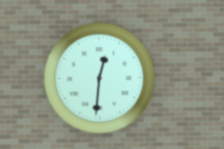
12:31
